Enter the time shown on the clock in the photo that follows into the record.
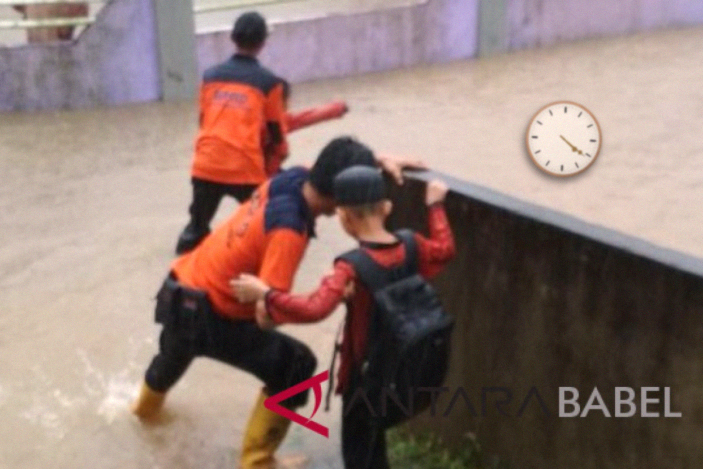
4:21
